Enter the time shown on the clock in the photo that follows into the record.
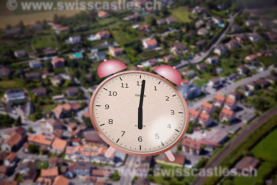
6:01
